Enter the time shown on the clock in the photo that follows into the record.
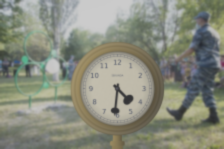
4:31
